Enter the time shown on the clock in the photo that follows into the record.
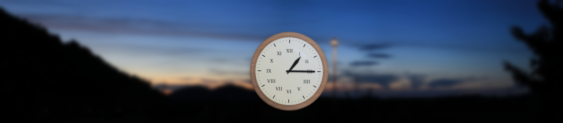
1:15
